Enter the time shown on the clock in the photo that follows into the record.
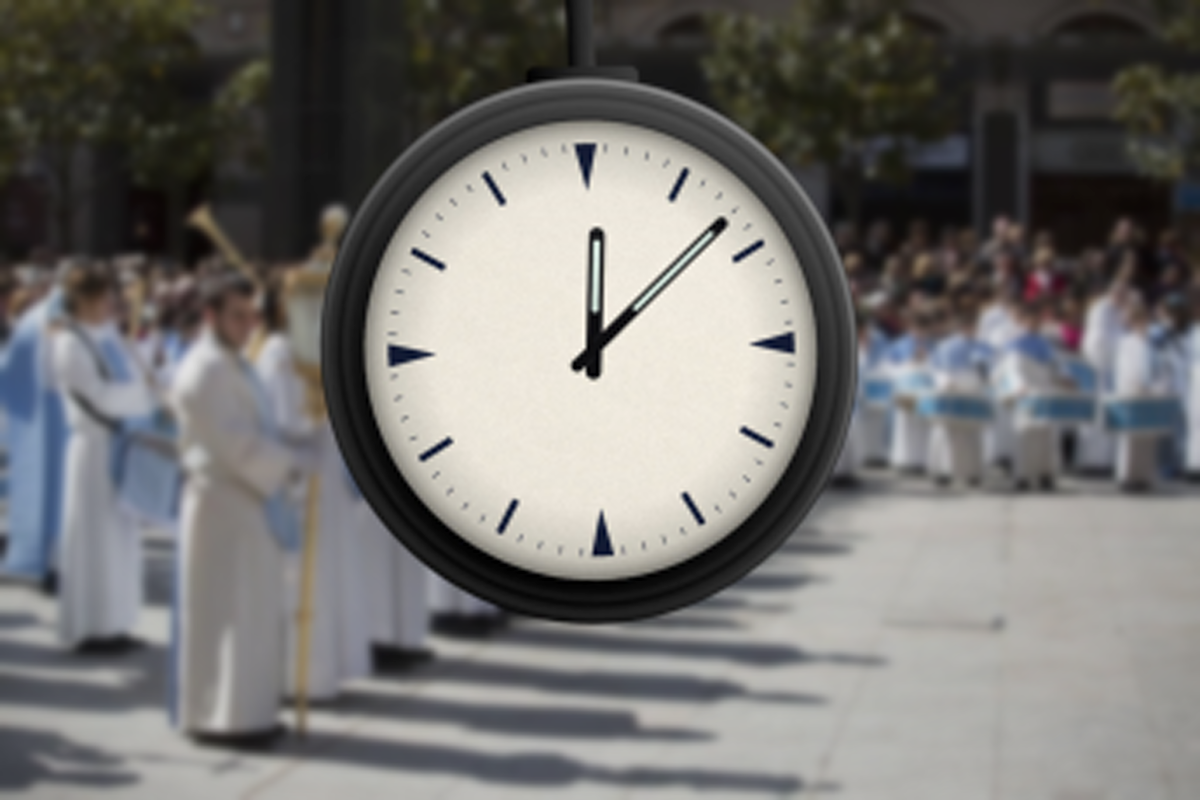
12:08
